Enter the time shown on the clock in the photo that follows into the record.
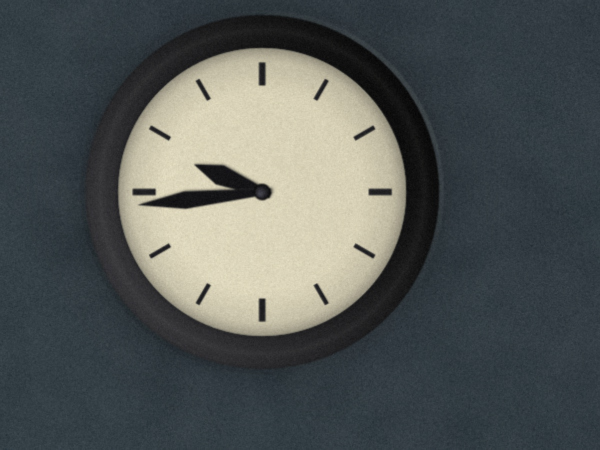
9:44
